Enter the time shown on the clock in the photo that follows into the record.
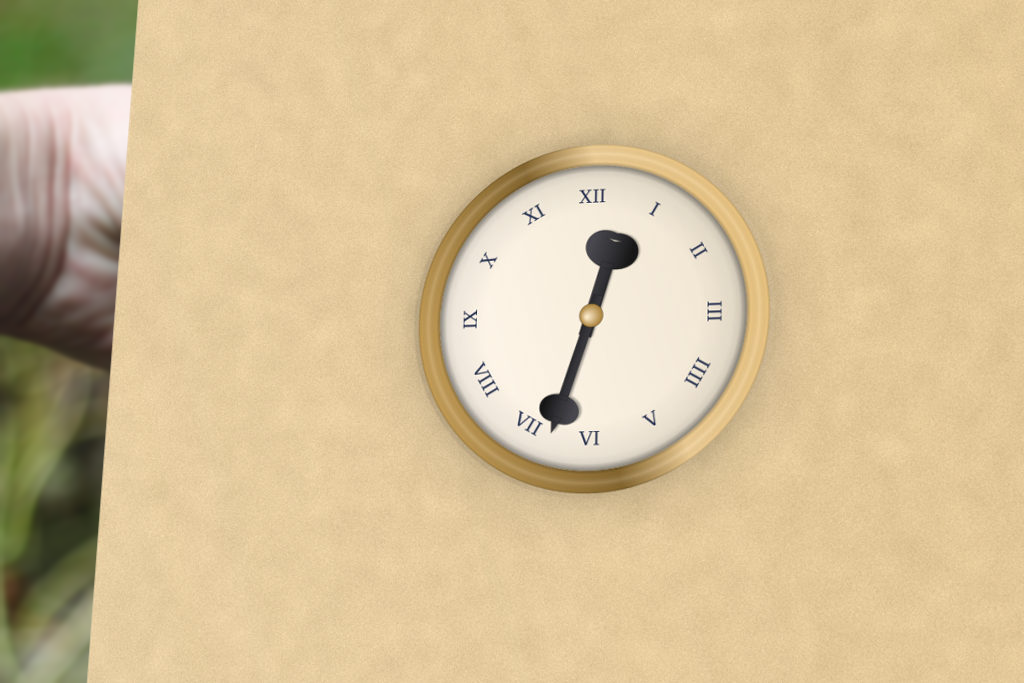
12:33
